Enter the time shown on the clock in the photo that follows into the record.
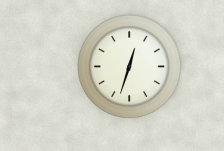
12:33
